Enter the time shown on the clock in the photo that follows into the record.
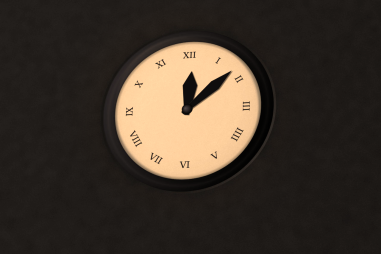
12:08
